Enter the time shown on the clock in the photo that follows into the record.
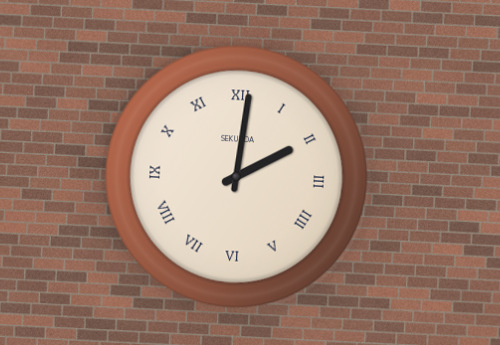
2:01
